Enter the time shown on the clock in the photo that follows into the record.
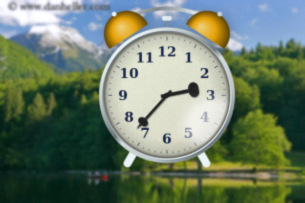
2:37
